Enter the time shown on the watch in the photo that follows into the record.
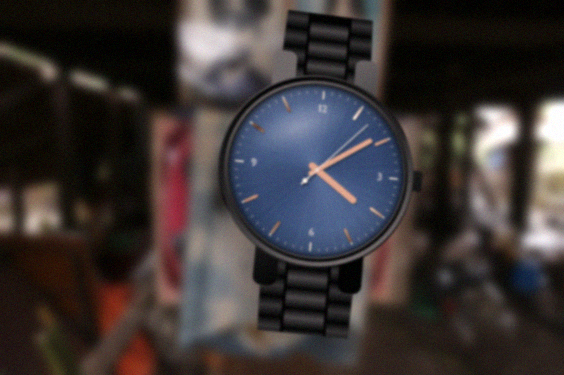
4:09:07
